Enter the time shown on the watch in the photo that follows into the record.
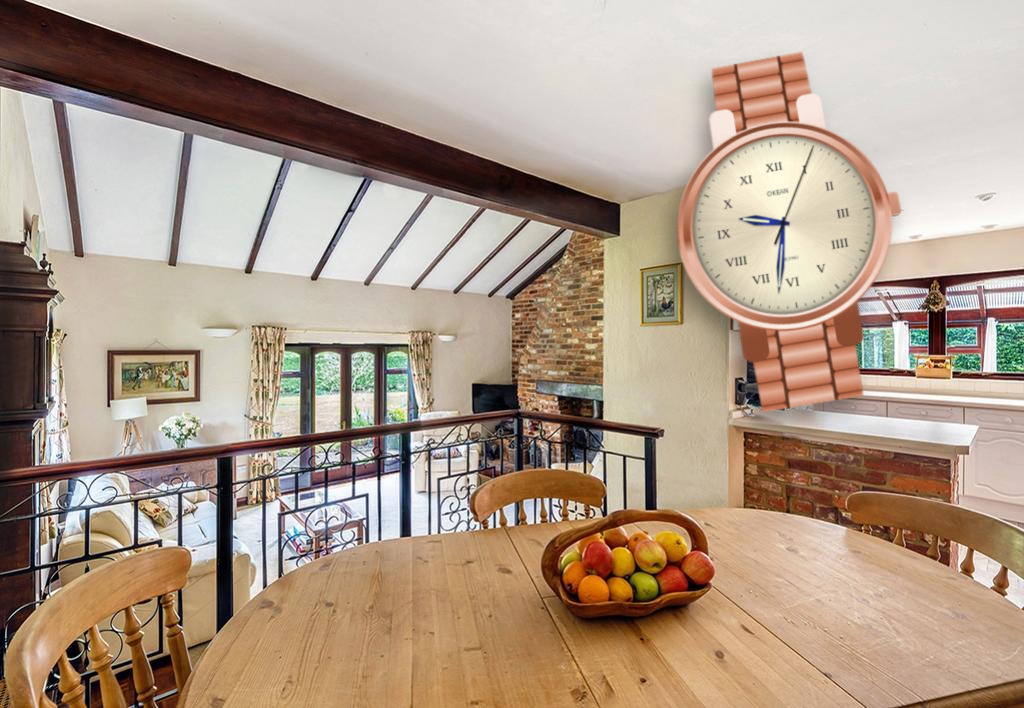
9:32:05
